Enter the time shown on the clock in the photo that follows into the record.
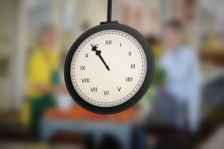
10:54
